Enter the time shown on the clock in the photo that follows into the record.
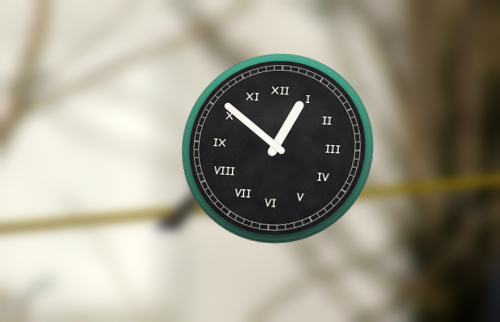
12:51
